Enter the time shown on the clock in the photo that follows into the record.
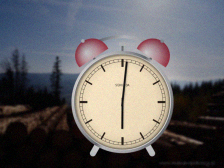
6:01
